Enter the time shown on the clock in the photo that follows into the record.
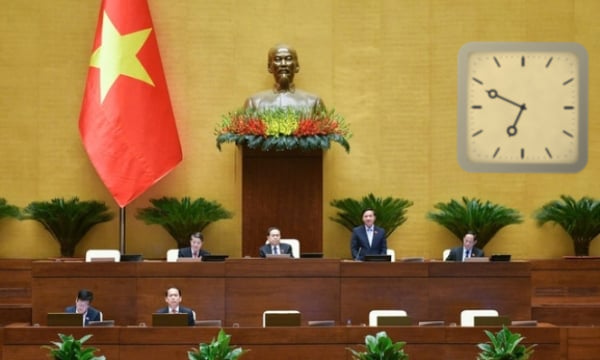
6:49
